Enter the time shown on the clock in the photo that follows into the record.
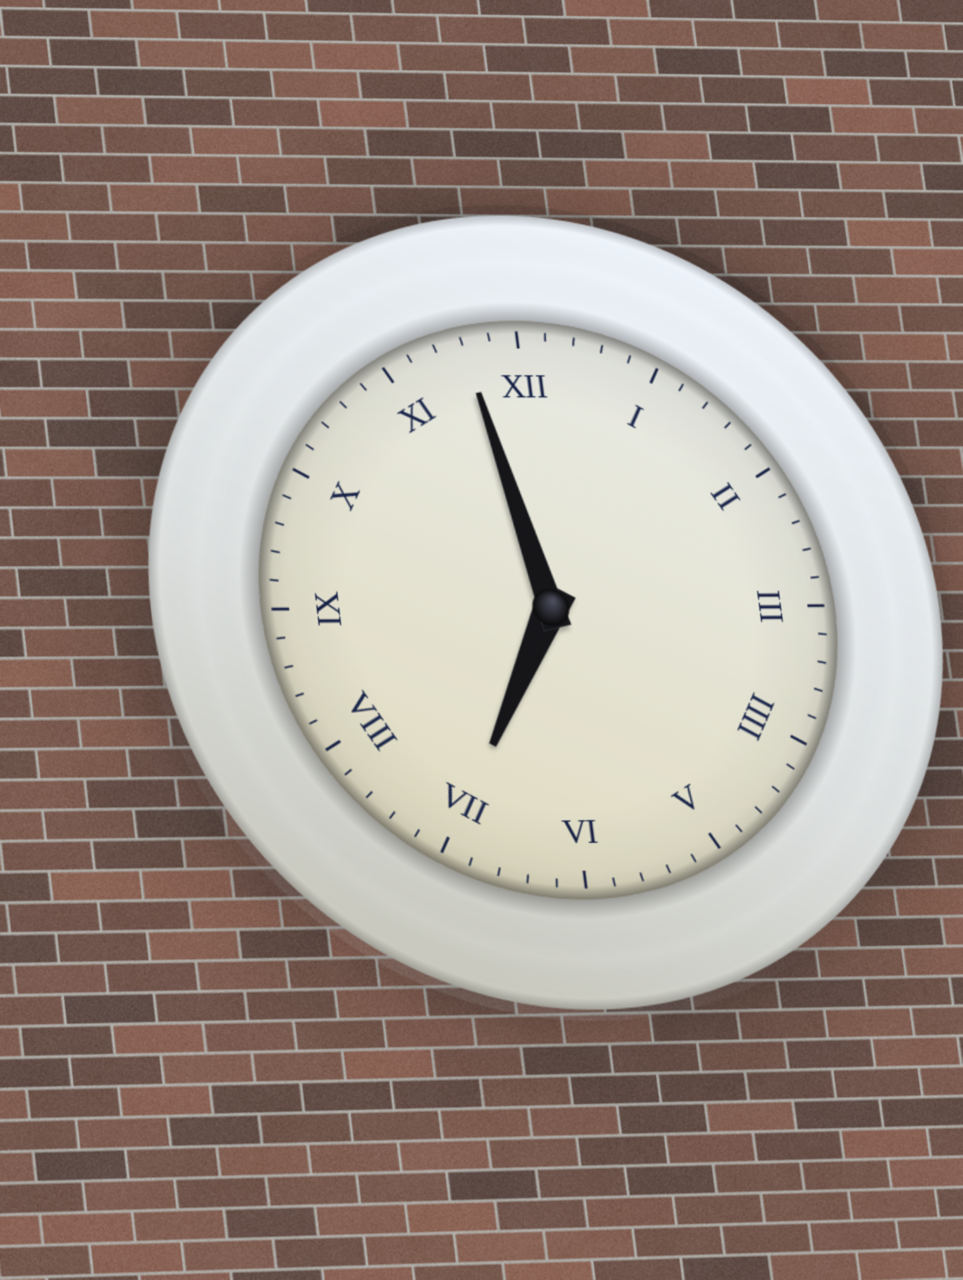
6:58
